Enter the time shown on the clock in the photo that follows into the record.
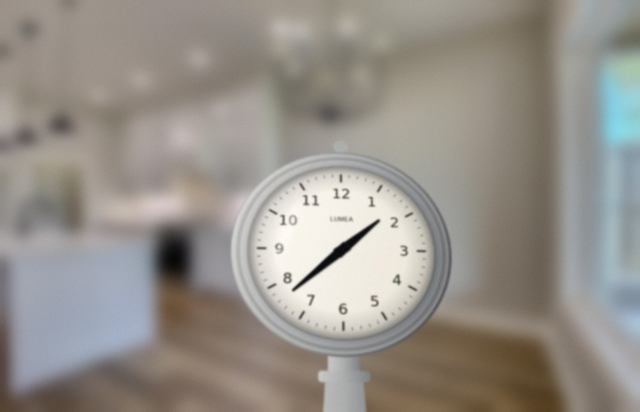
1:38
